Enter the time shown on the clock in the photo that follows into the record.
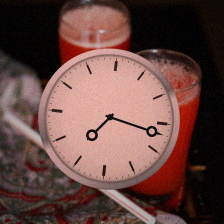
7:17
